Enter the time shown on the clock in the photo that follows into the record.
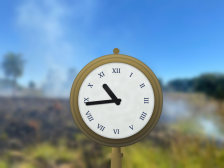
10:44
